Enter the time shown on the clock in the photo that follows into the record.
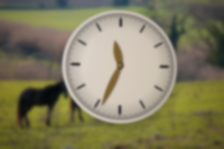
11:34
